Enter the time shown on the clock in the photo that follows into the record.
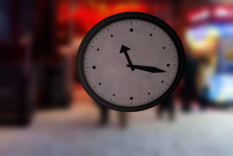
11:17
